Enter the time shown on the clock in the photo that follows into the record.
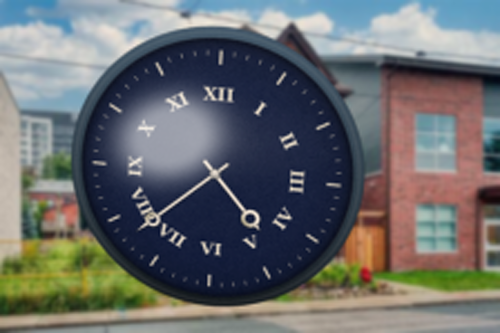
4:38
